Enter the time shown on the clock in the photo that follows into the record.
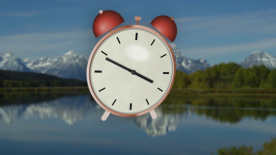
3:49
